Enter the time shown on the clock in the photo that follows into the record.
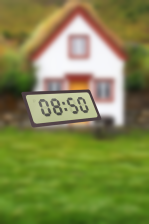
8:50
